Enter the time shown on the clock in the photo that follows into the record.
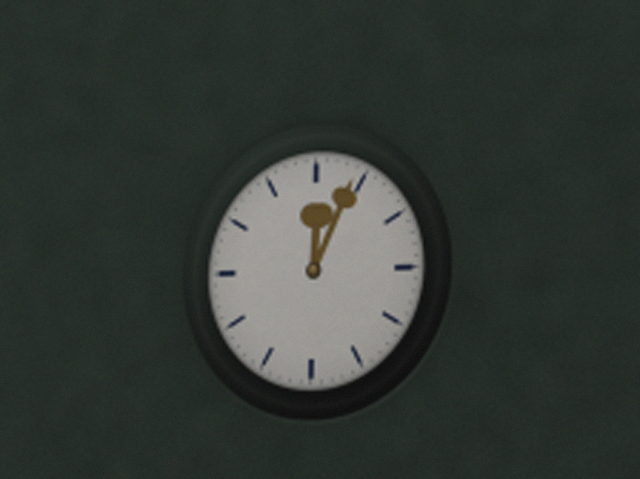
12:04
